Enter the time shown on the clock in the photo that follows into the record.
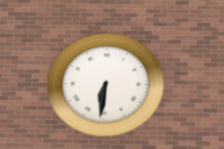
6:31
